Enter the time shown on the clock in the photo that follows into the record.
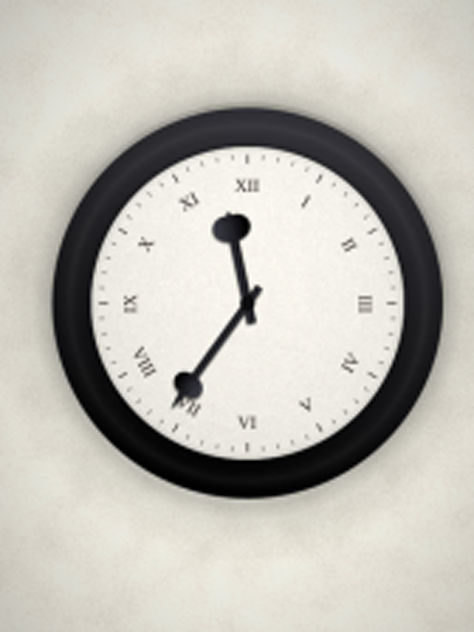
11:36
